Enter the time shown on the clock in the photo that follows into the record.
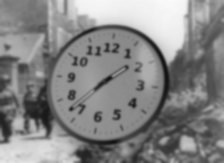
1:37
